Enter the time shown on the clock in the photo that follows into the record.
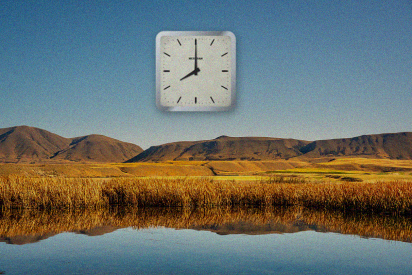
8:00
